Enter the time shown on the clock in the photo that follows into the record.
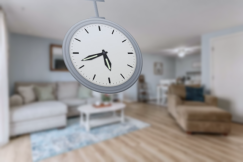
5:42
